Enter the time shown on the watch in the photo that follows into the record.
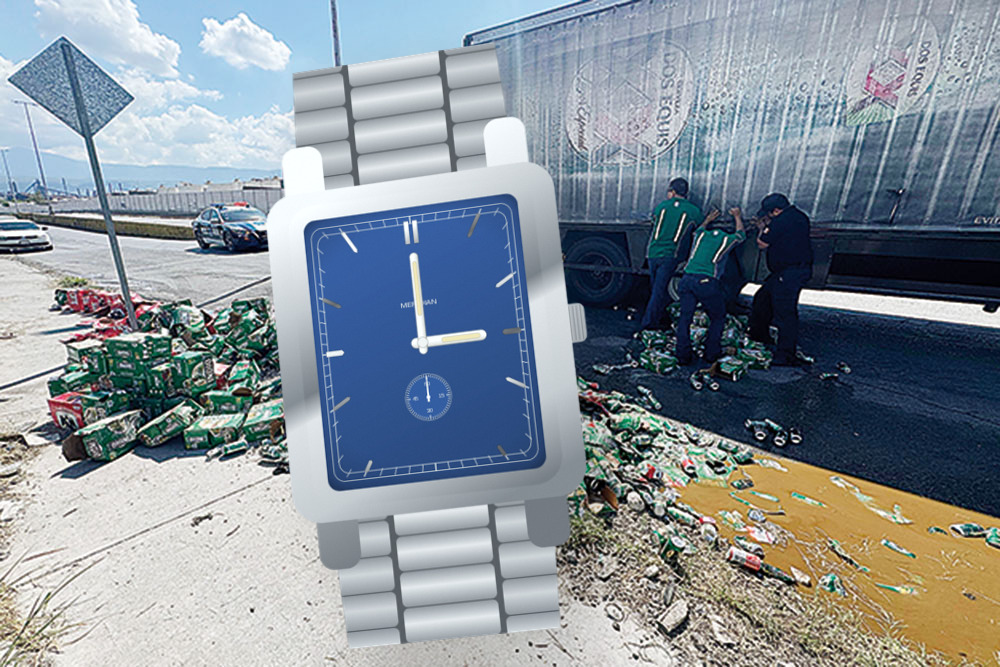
3:00
